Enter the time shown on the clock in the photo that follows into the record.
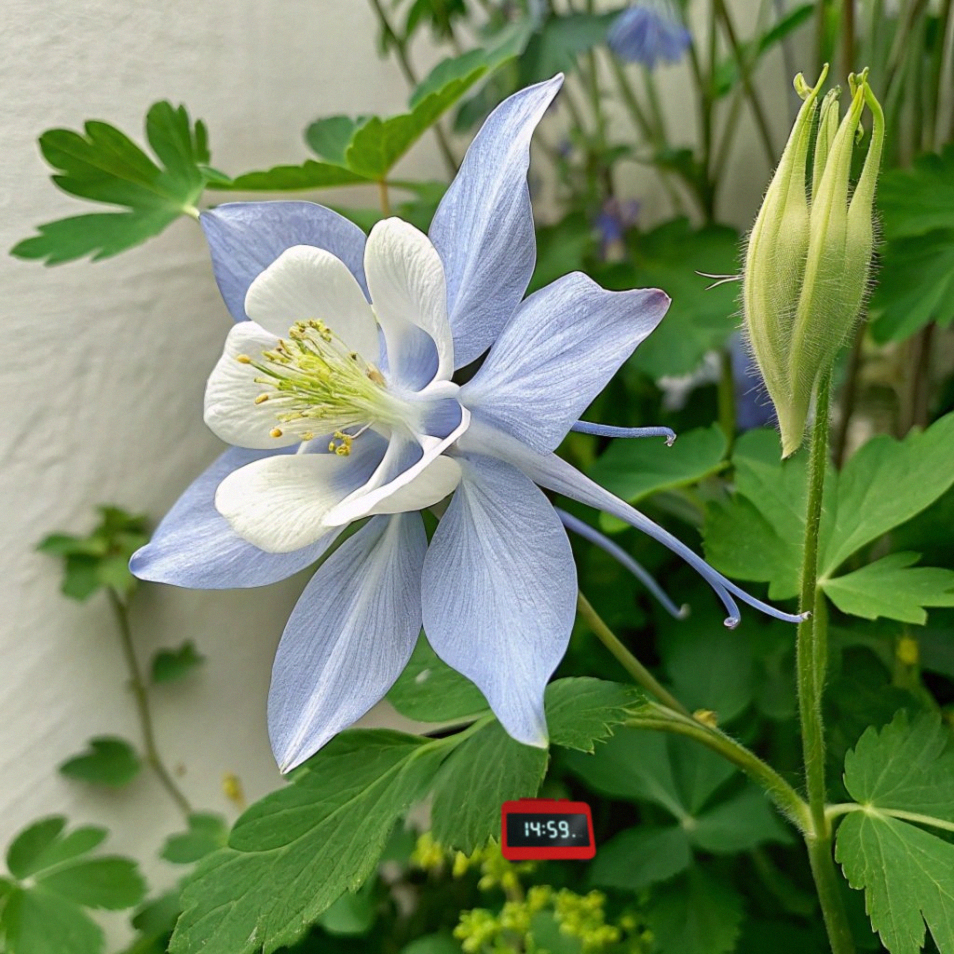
14:59
